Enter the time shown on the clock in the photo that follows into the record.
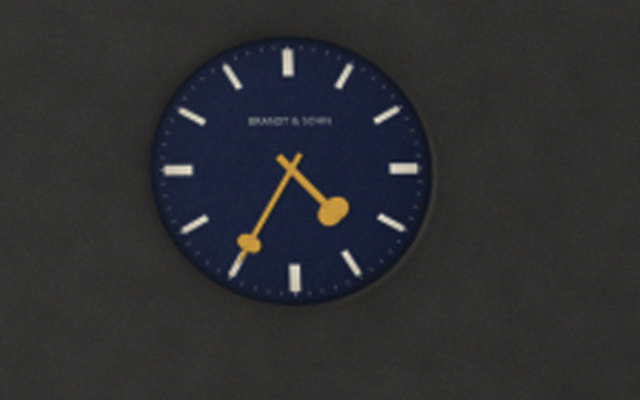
4:35
